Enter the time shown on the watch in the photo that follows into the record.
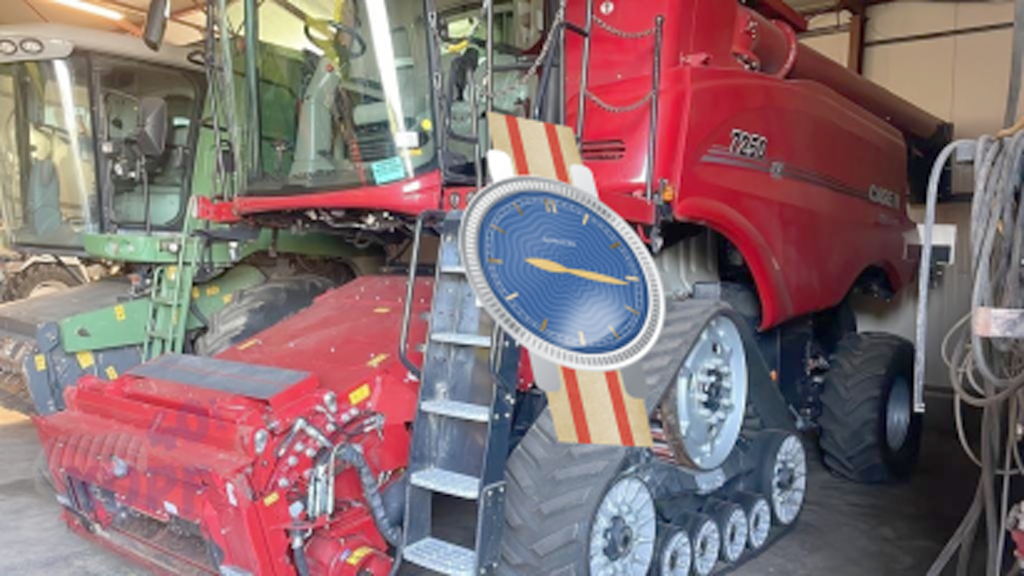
9:16
